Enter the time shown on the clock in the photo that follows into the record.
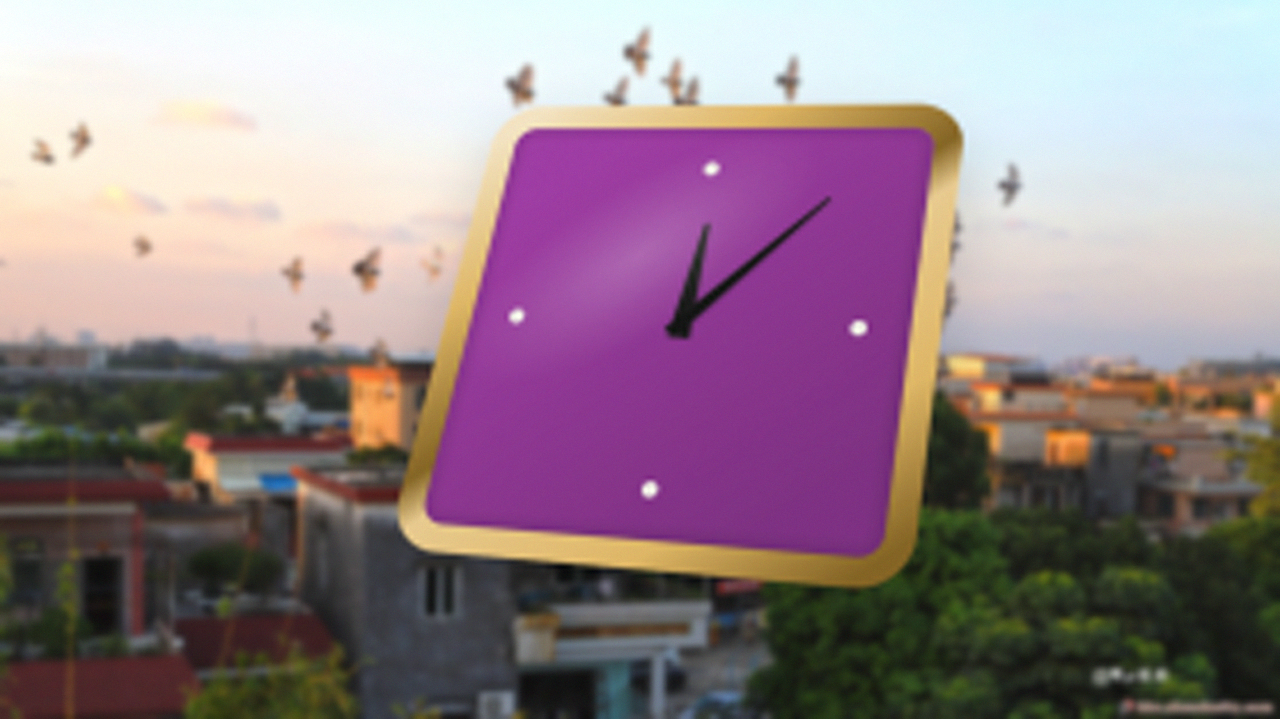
12:07
